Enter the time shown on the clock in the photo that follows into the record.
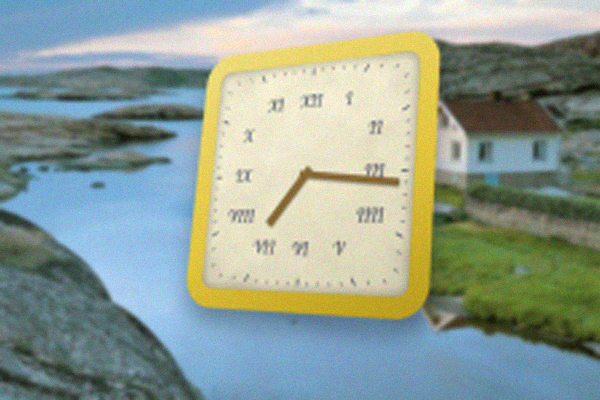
7:16
